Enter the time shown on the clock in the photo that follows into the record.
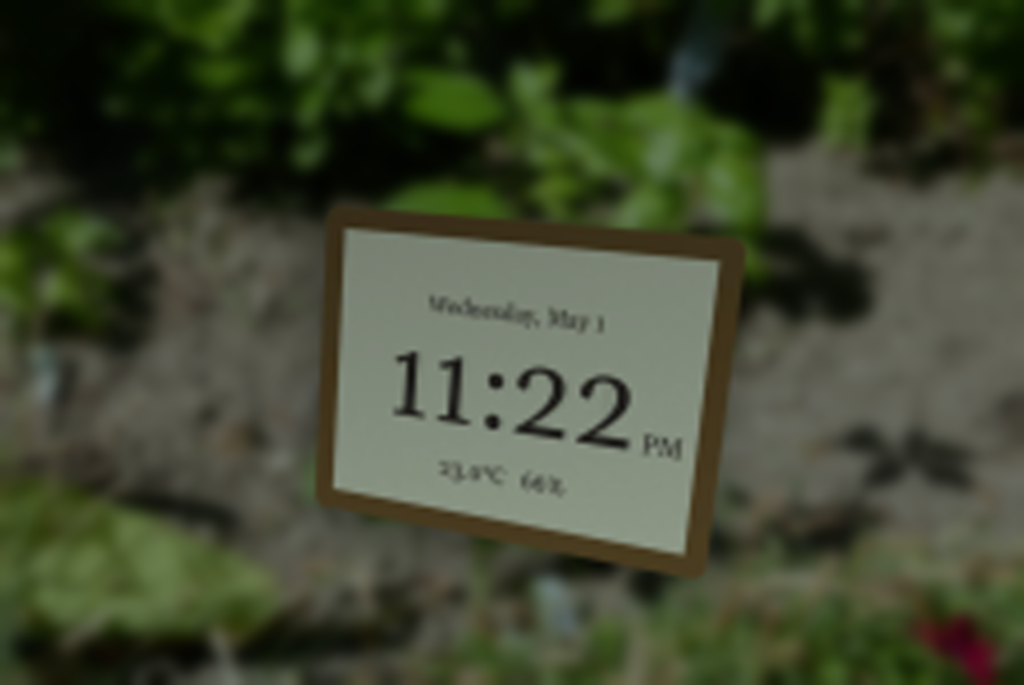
11:22
